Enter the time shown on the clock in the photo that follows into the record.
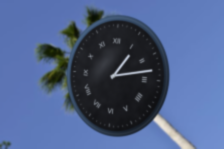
1:13
